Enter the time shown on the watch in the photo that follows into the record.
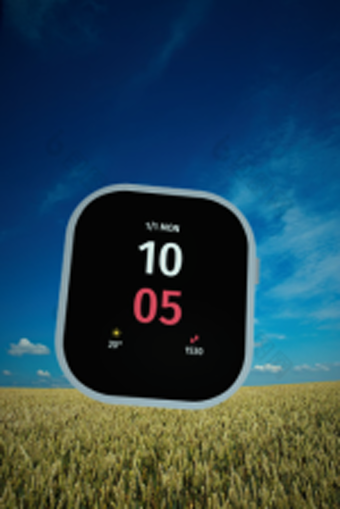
10:05
